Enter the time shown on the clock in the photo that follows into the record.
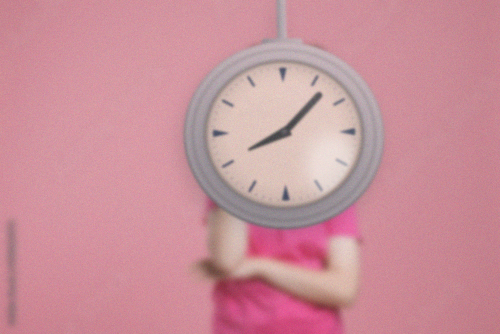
8:07
